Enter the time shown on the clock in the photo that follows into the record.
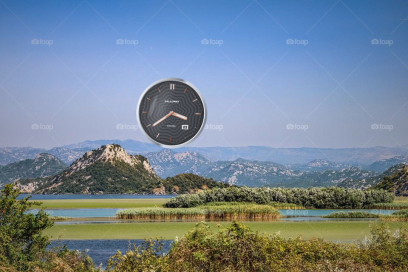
3:39
